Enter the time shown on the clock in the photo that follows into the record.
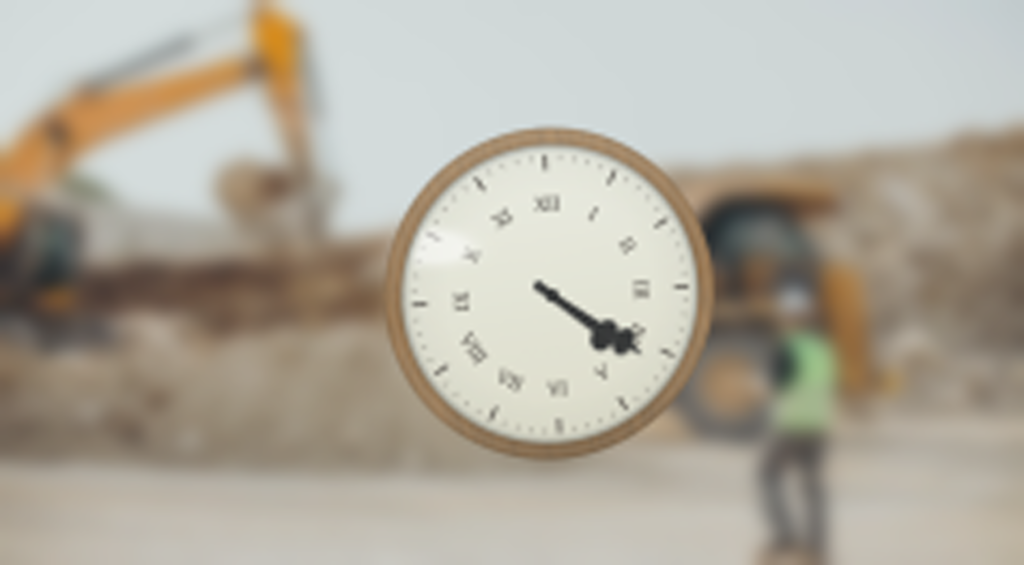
4:21
